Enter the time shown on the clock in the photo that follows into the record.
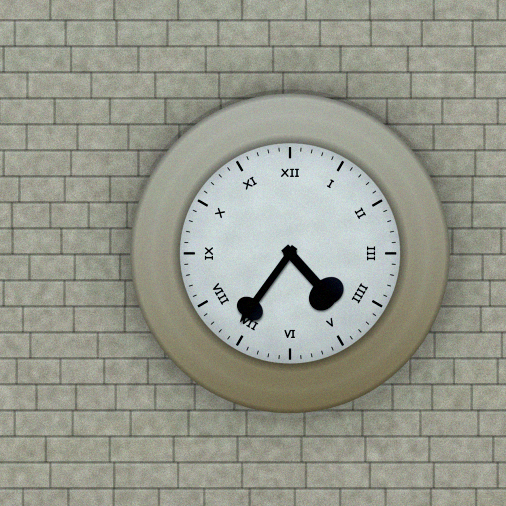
4:36
